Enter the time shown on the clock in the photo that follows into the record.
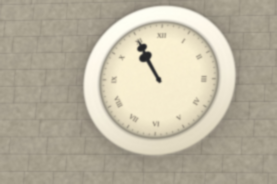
10:55
